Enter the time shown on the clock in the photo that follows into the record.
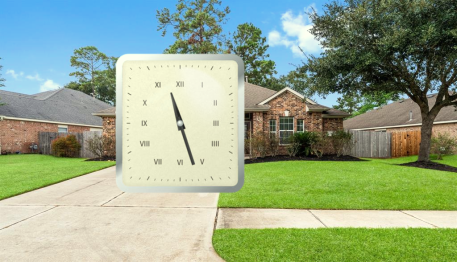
11:27
